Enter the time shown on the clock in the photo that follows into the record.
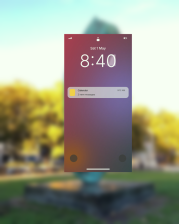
8:40
